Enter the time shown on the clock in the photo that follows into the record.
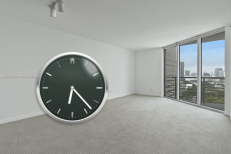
6:23
